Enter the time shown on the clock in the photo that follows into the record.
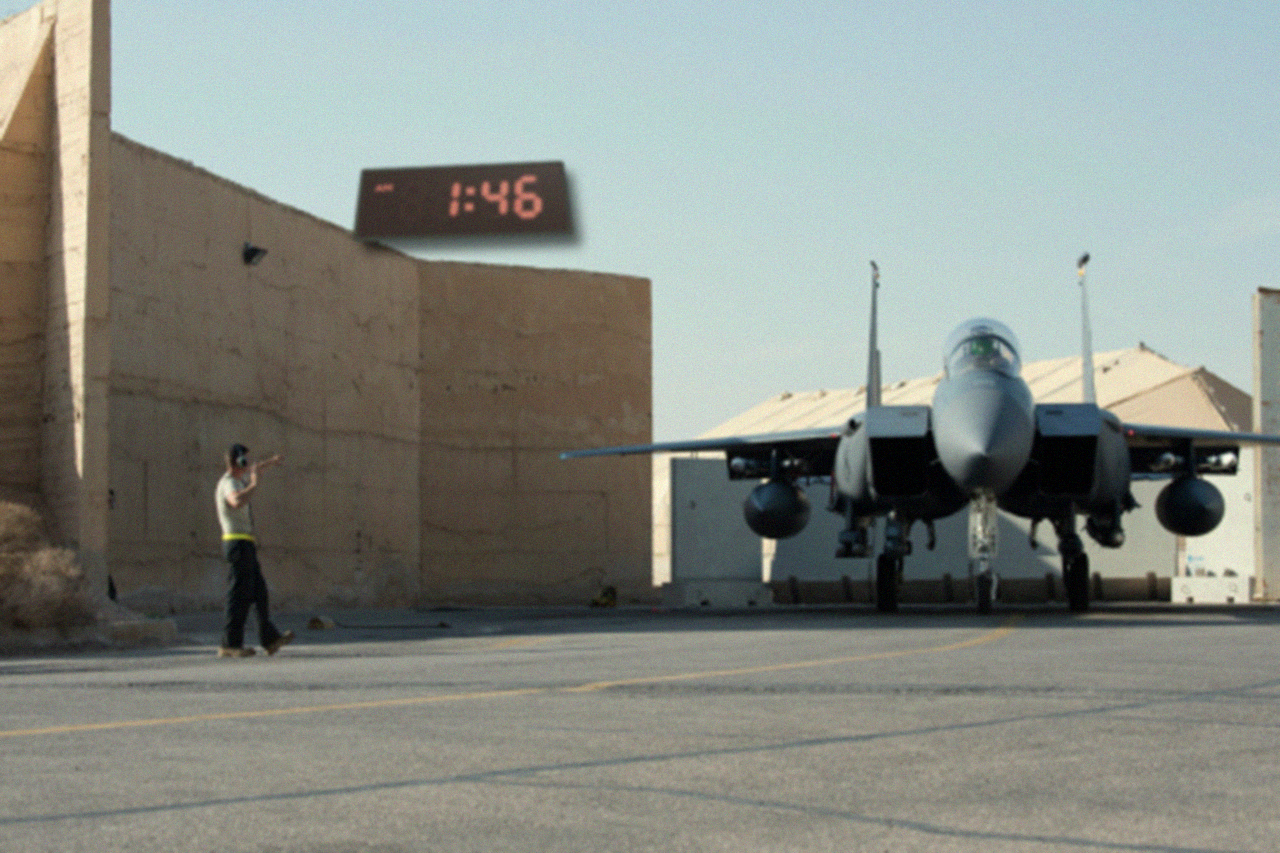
1:46
